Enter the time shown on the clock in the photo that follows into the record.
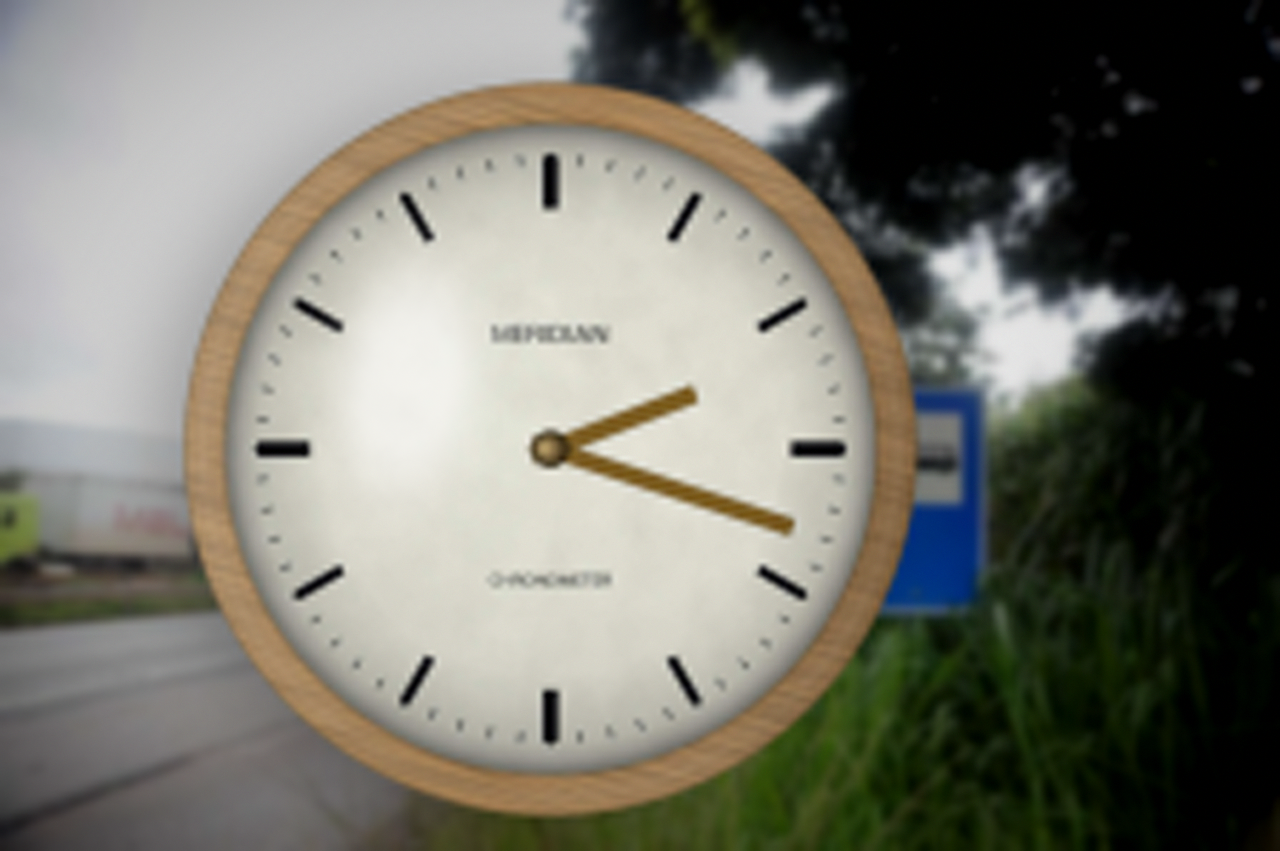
2:18
